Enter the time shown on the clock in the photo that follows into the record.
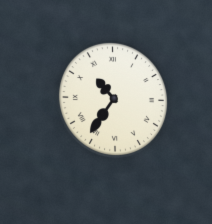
10:36
